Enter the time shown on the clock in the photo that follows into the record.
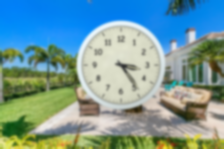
3:24
